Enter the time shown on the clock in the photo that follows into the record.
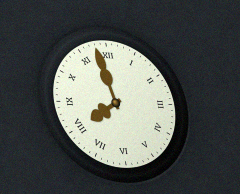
7:58
